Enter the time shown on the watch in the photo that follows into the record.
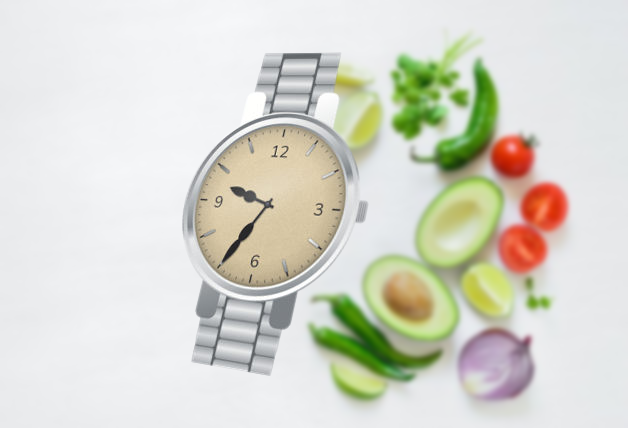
9:35
